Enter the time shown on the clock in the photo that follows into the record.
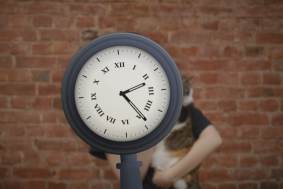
2:24
